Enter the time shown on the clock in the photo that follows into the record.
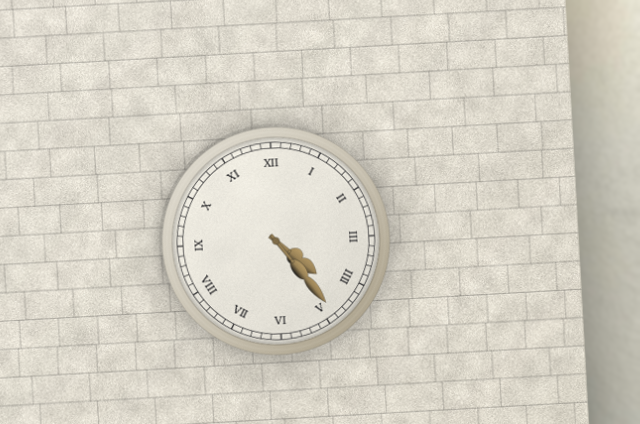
4:24
